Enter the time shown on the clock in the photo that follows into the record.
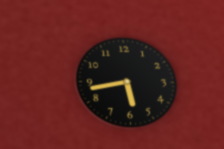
5:43
